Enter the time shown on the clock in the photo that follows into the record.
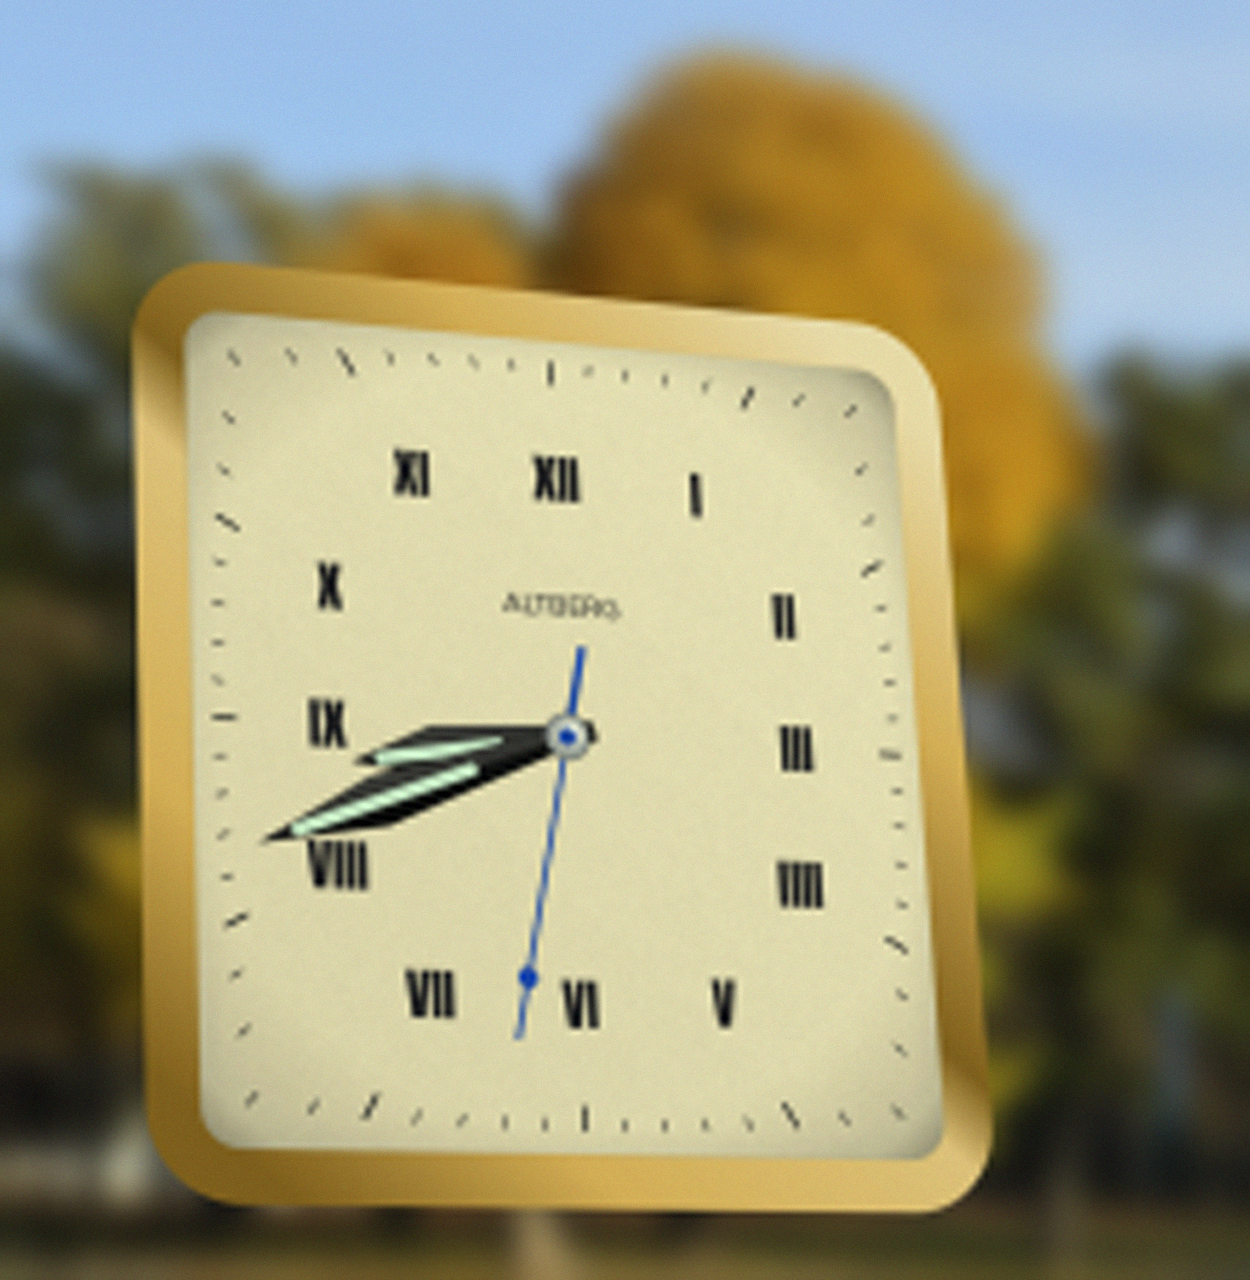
8:41:32
